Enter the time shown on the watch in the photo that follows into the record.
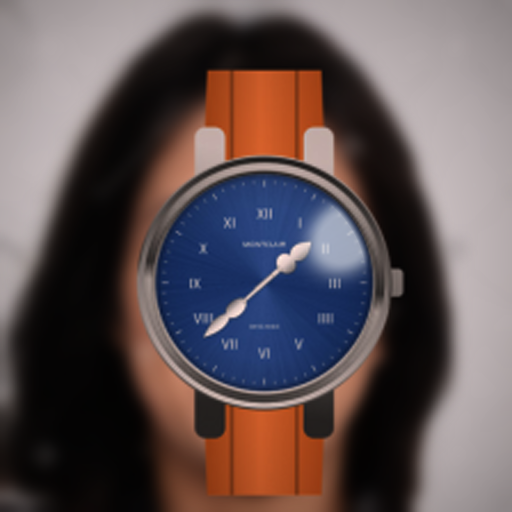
1:38
